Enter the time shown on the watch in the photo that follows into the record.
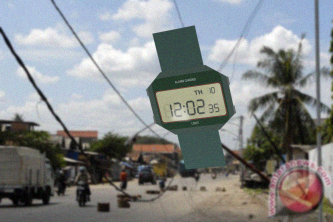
12:02:35
